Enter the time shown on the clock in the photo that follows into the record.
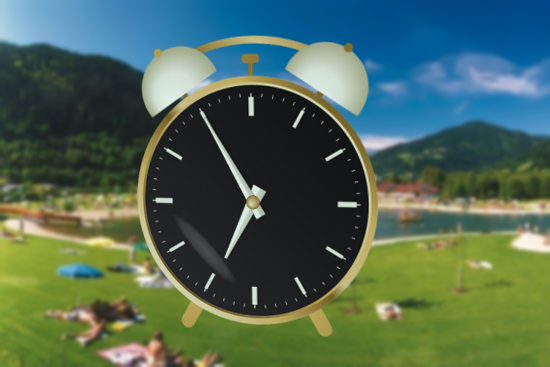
6:55
